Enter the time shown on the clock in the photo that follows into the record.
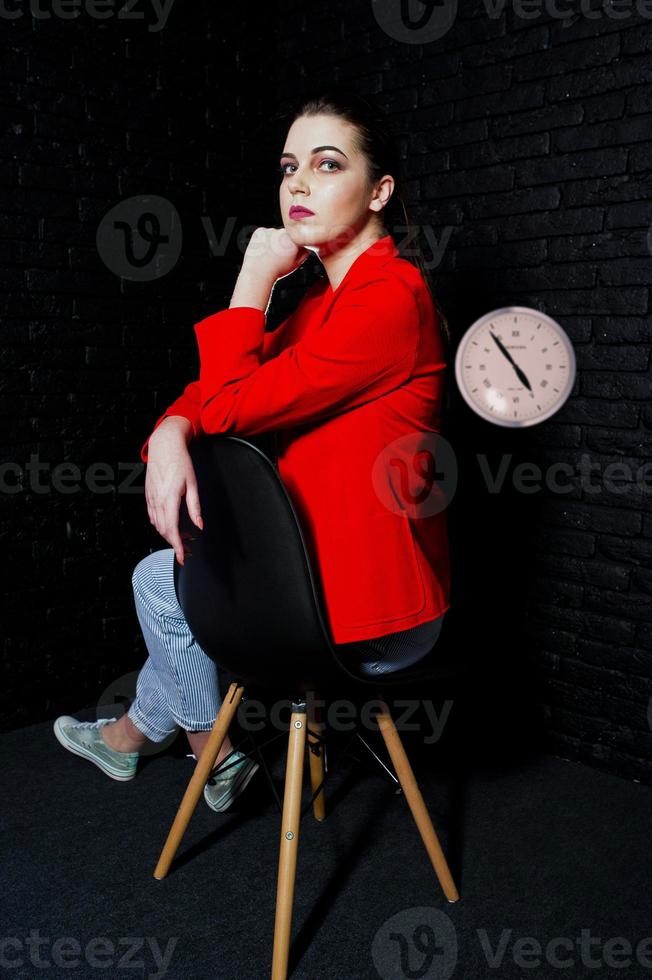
4:54
